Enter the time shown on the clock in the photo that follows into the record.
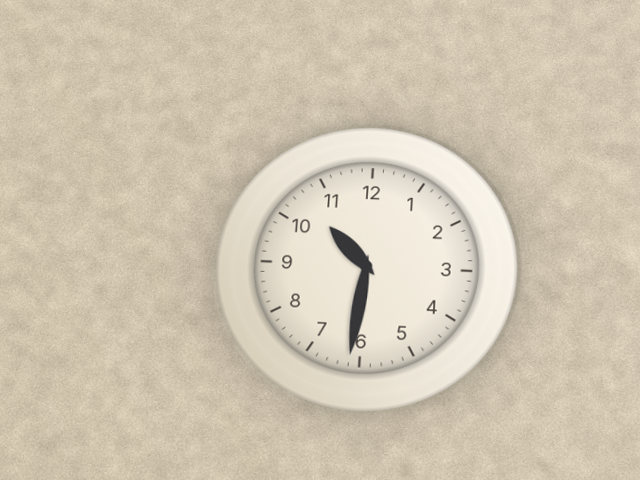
10:31
